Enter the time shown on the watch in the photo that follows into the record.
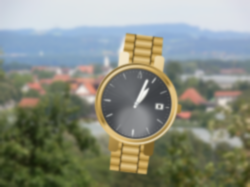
1:03
